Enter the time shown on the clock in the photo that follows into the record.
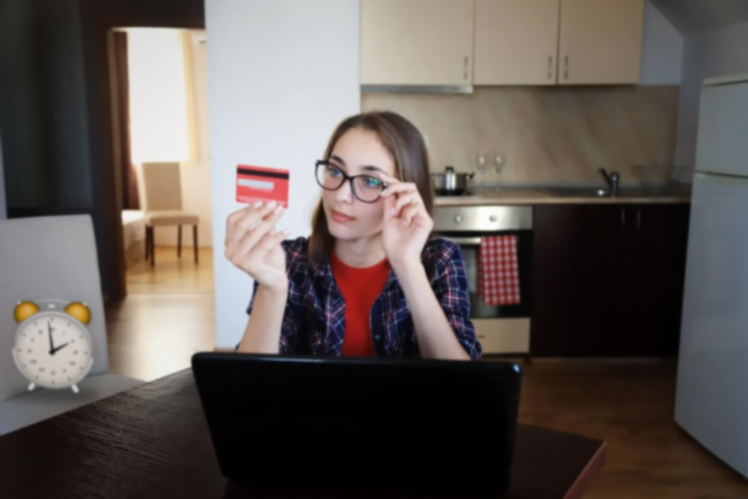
1:59
